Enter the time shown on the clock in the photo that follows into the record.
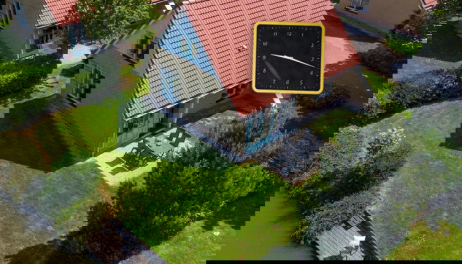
9:18
